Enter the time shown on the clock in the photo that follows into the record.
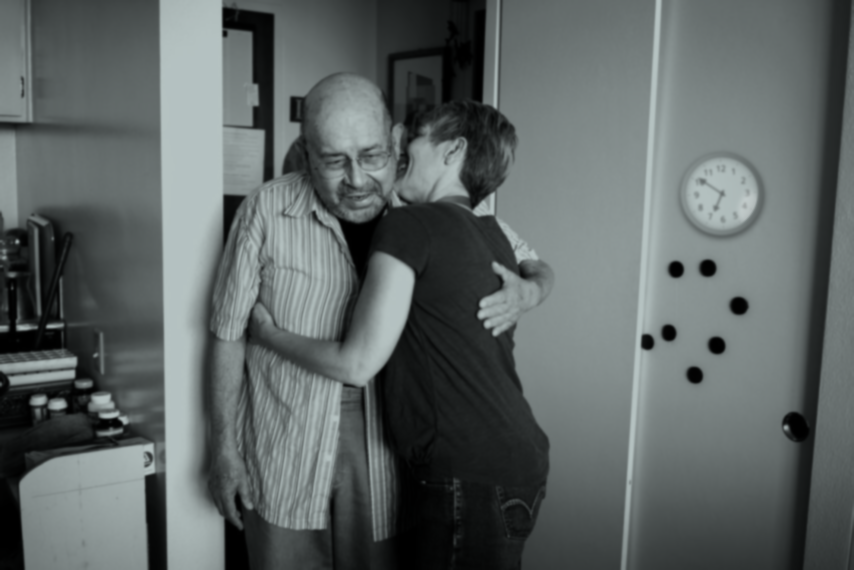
6:51
